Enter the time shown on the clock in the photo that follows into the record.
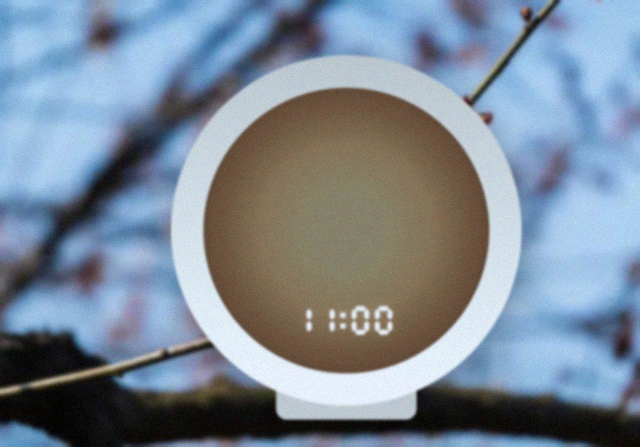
11:00
